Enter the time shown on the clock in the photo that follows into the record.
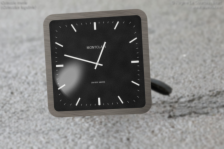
12:48
